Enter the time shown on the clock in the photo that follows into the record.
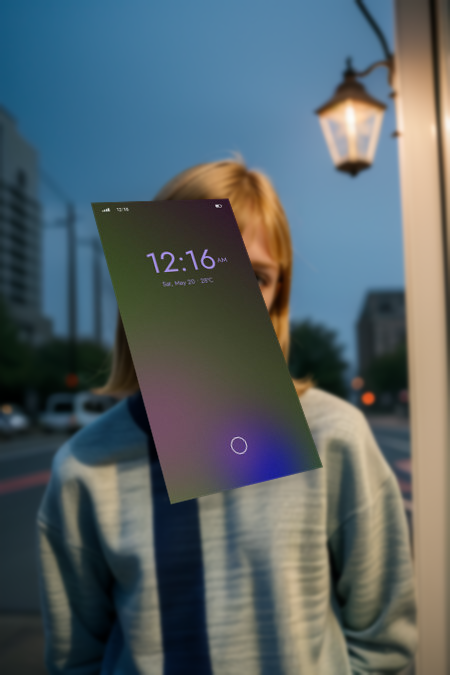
12:16
